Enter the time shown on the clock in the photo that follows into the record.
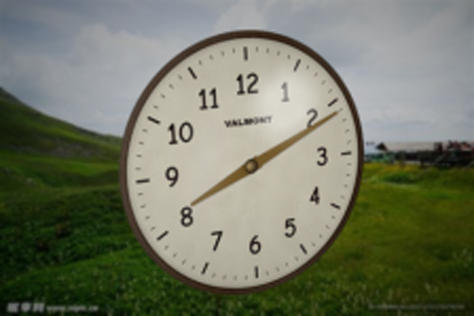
8:11
